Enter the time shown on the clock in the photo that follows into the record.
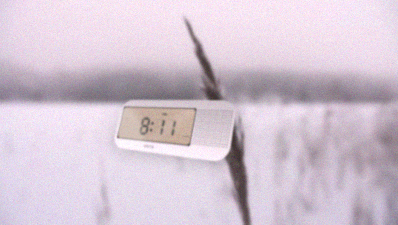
8:11
